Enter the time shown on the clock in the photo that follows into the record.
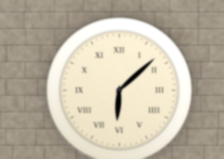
6:08
